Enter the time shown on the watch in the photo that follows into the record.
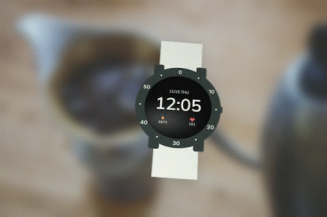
12:05
